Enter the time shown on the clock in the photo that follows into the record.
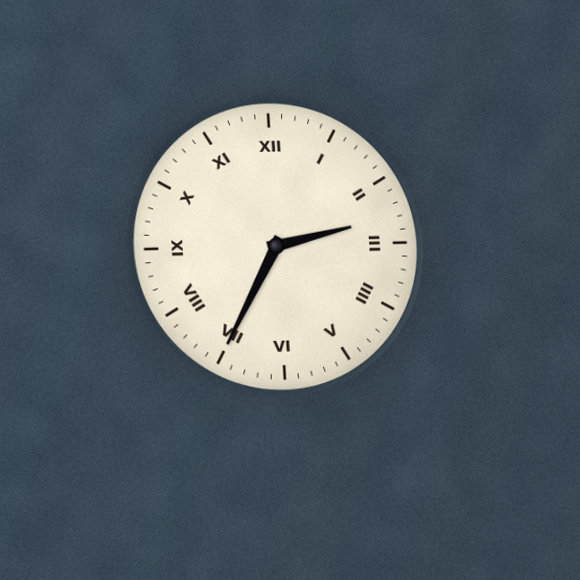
2:35
